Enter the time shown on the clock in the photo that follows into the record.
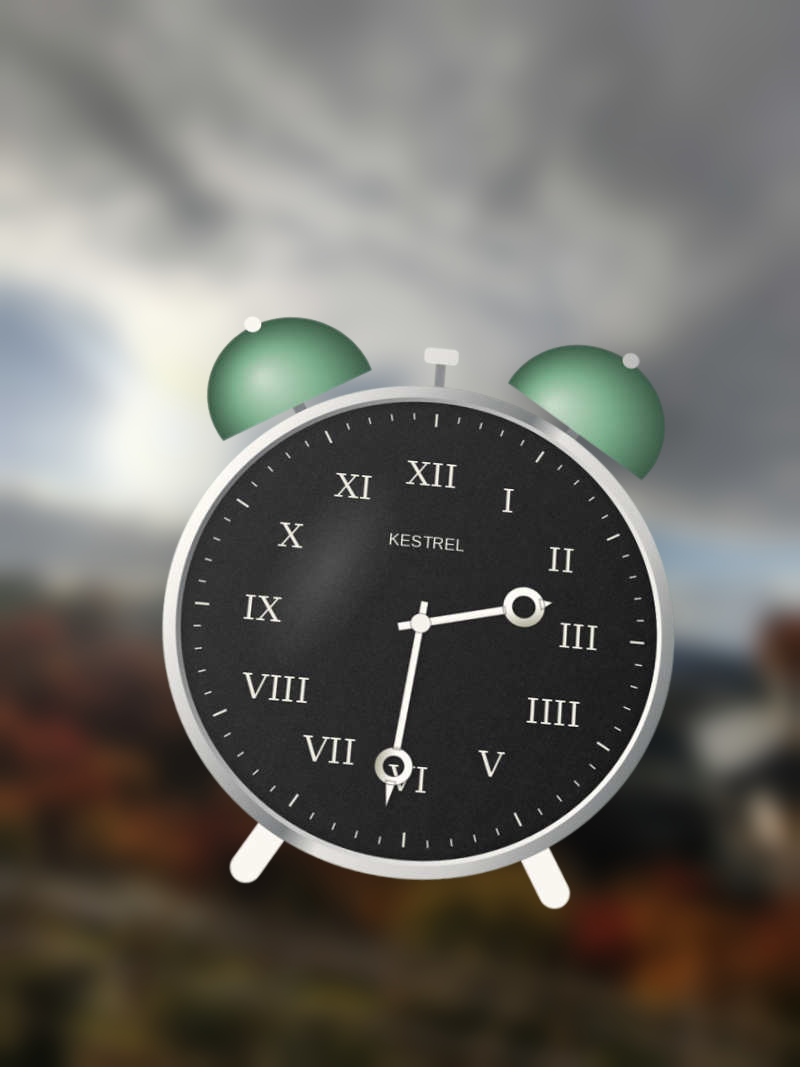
2:31
